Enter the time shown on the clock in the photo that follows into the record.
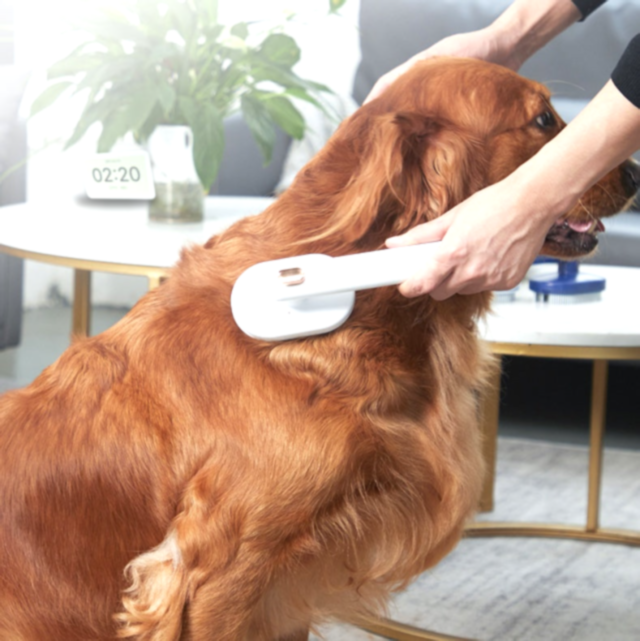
2:20
